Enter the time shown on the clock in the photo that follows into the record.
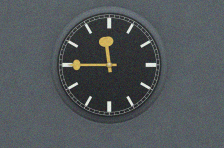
11:45
